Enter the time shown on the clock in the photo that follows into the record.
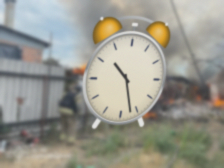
10:27
